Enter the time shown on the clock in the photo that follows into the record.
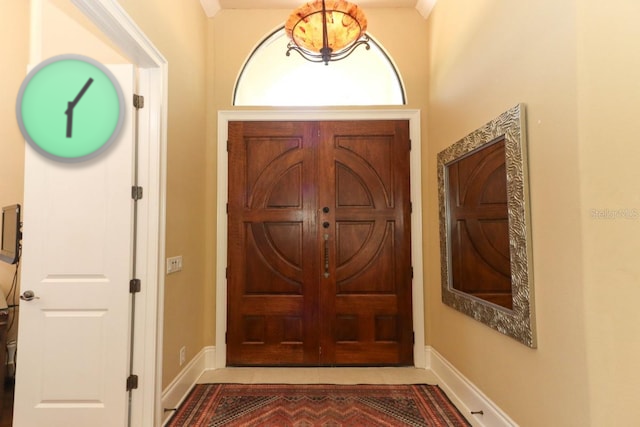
6:06
